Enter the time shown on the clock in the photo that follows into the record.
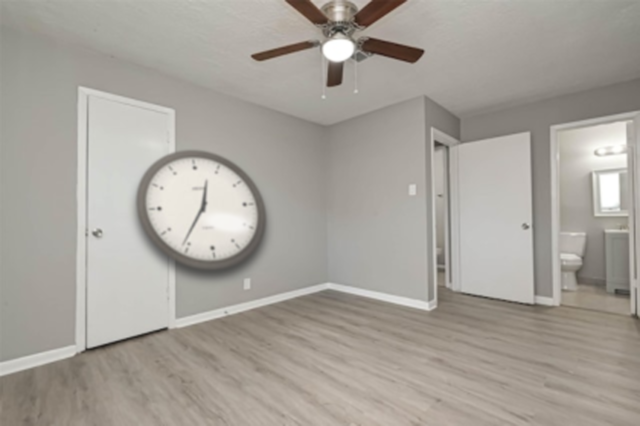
12:36
